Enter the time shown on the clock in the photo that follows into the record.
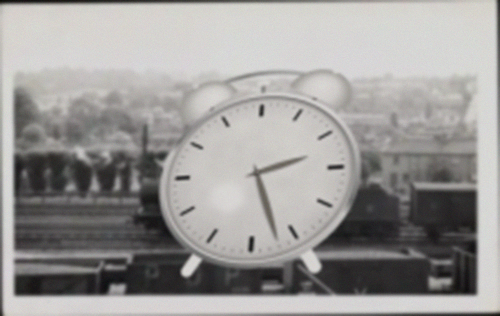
2:27
